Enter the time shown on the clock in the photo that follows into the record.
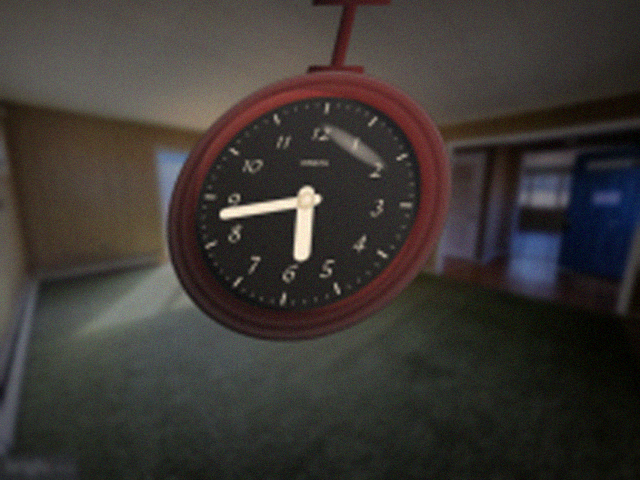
5:43
